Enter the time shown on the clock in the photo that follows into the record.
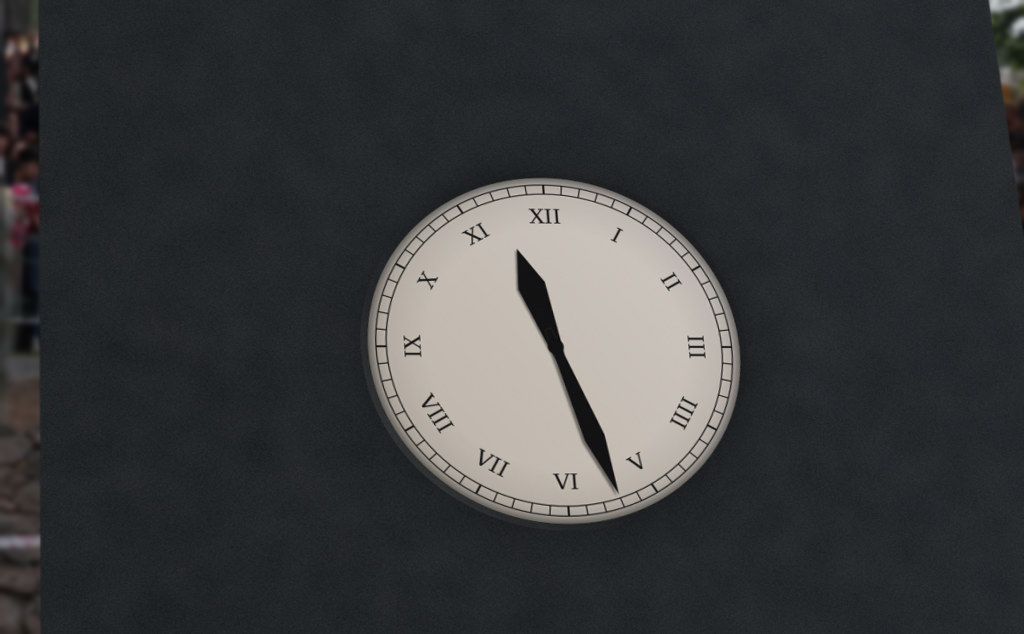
11:27
